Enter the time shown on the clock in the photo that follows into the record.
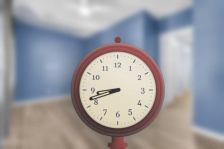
8:42
